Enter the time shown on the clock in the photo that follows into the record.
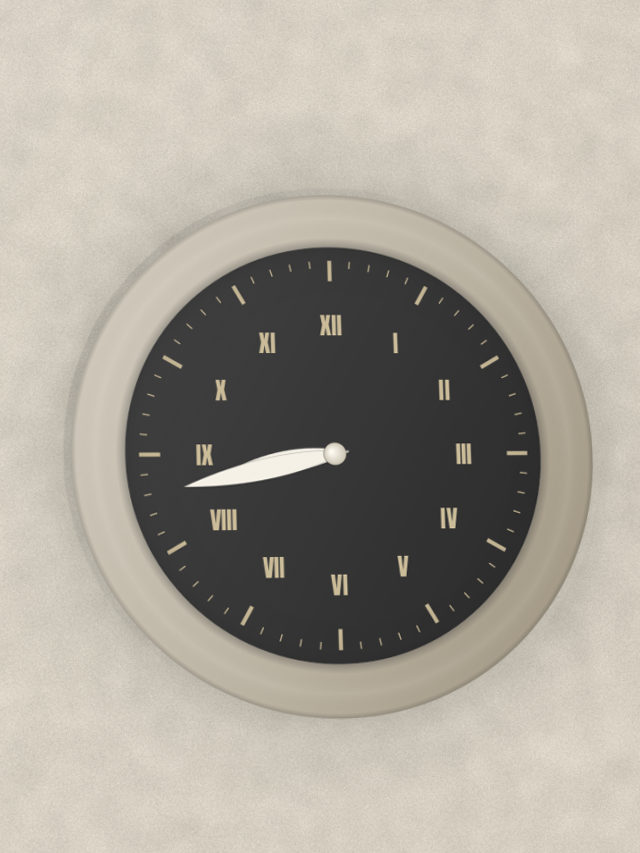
8:43
